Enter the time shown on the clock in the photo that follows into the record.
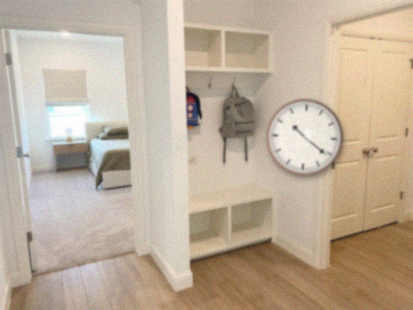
10:21
